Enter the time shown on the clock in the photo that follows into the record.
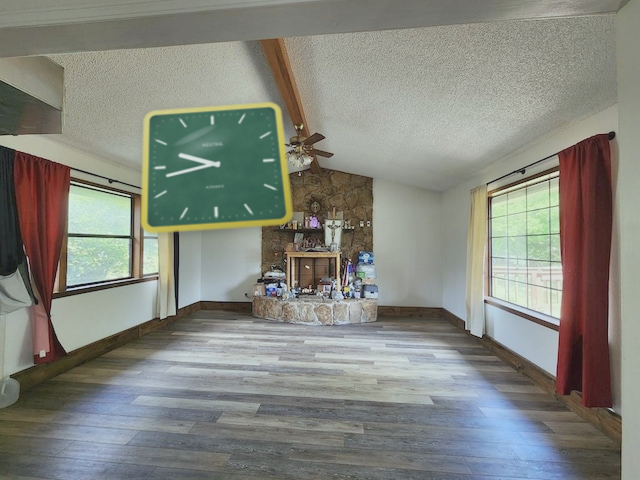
9:43
